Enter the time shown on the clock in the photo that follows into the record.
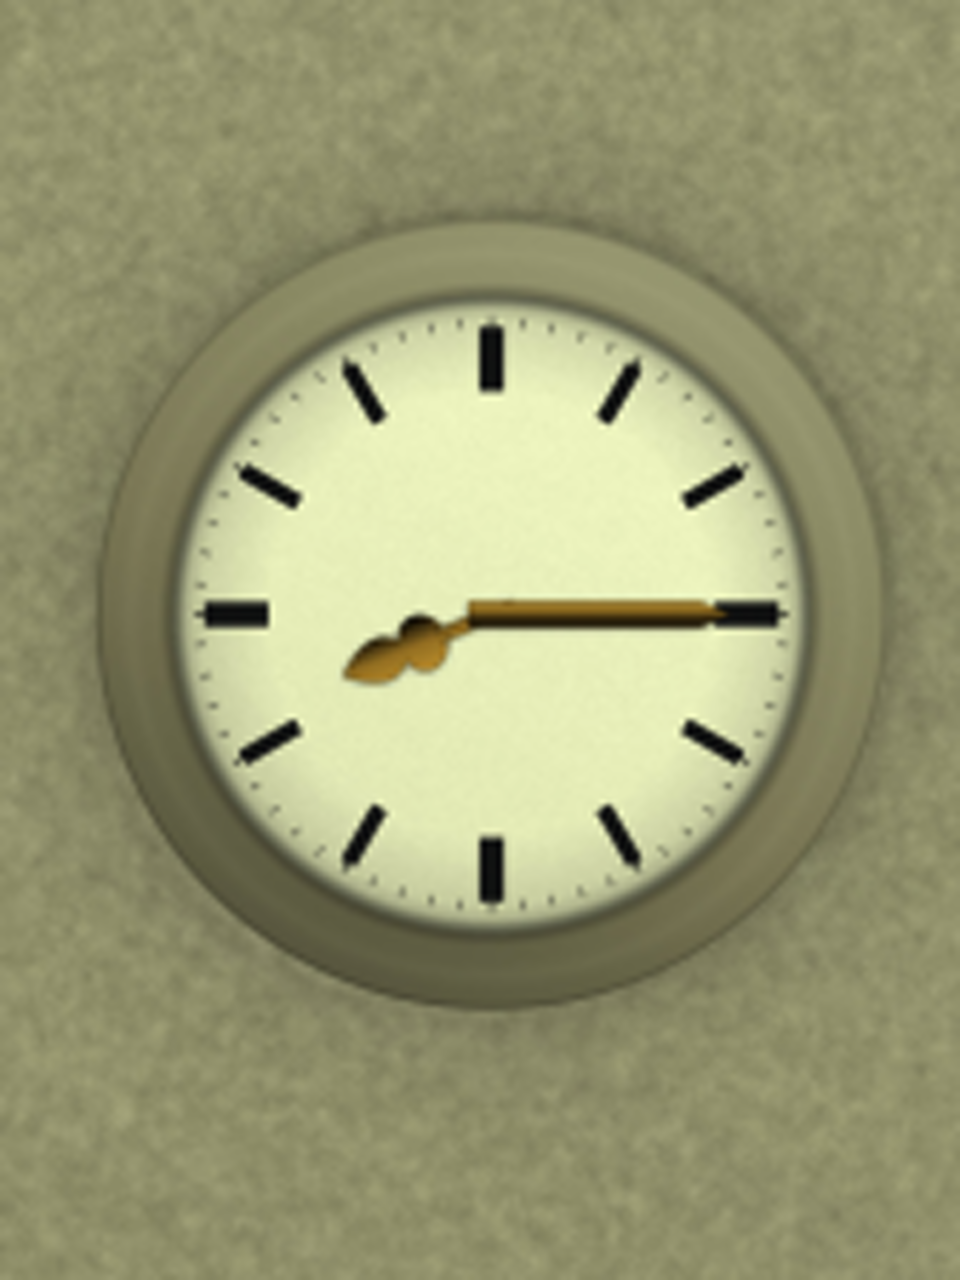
8:15
